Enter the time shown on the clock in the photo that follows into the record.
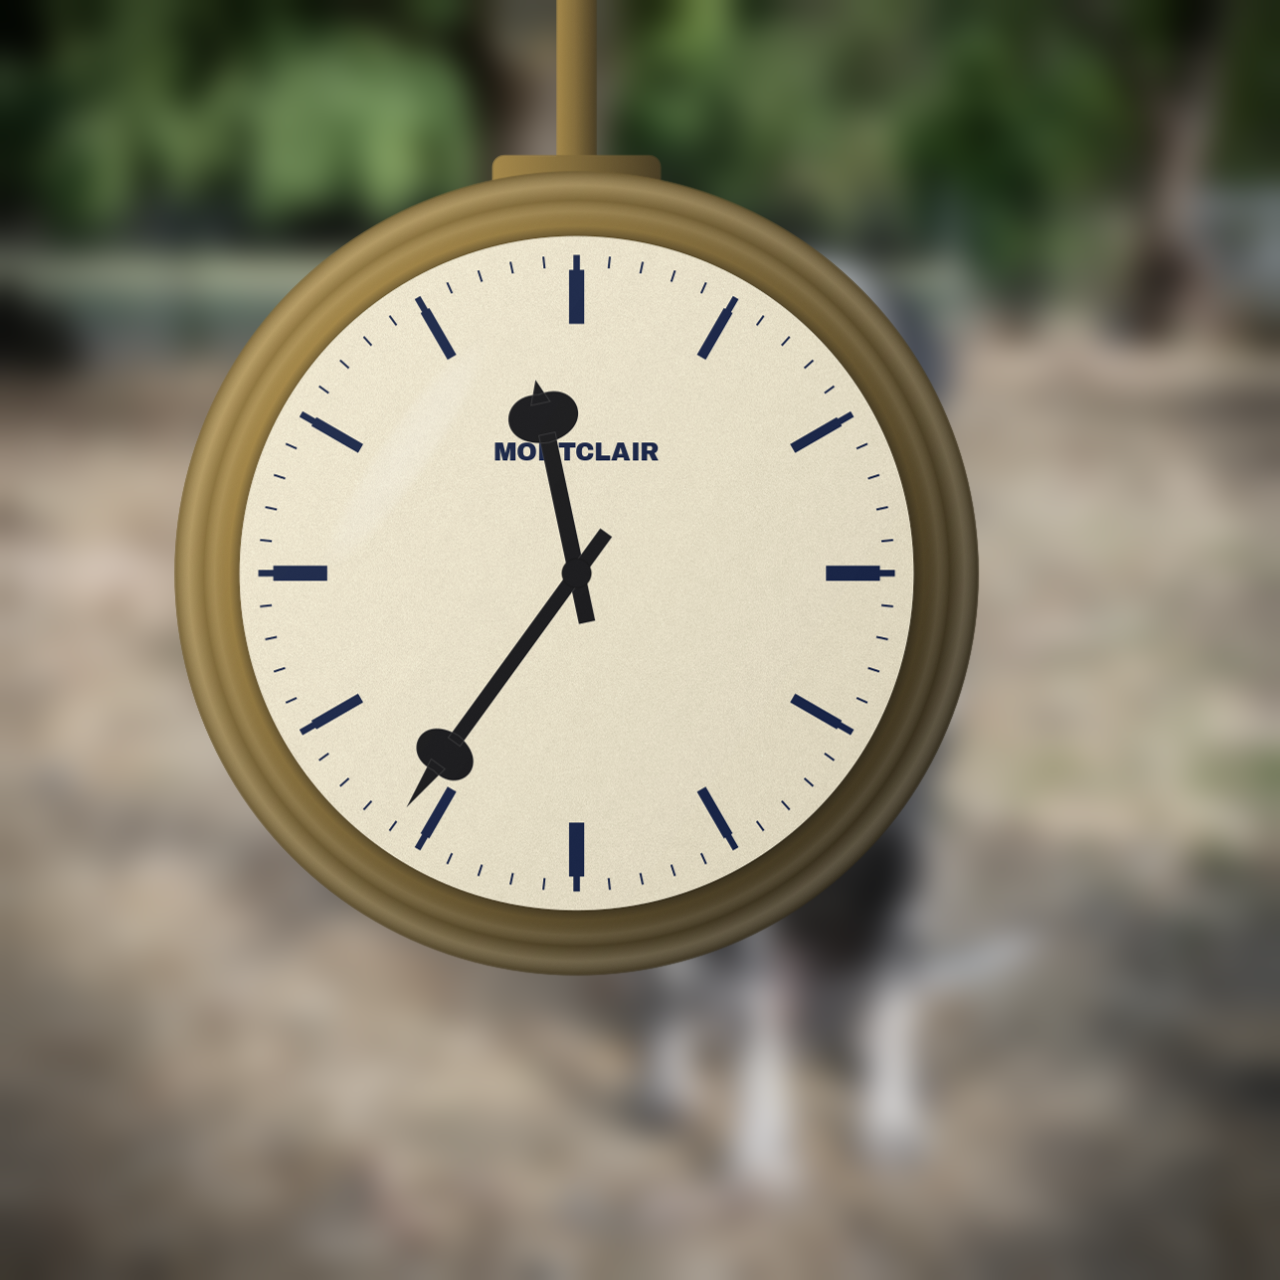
11:36
